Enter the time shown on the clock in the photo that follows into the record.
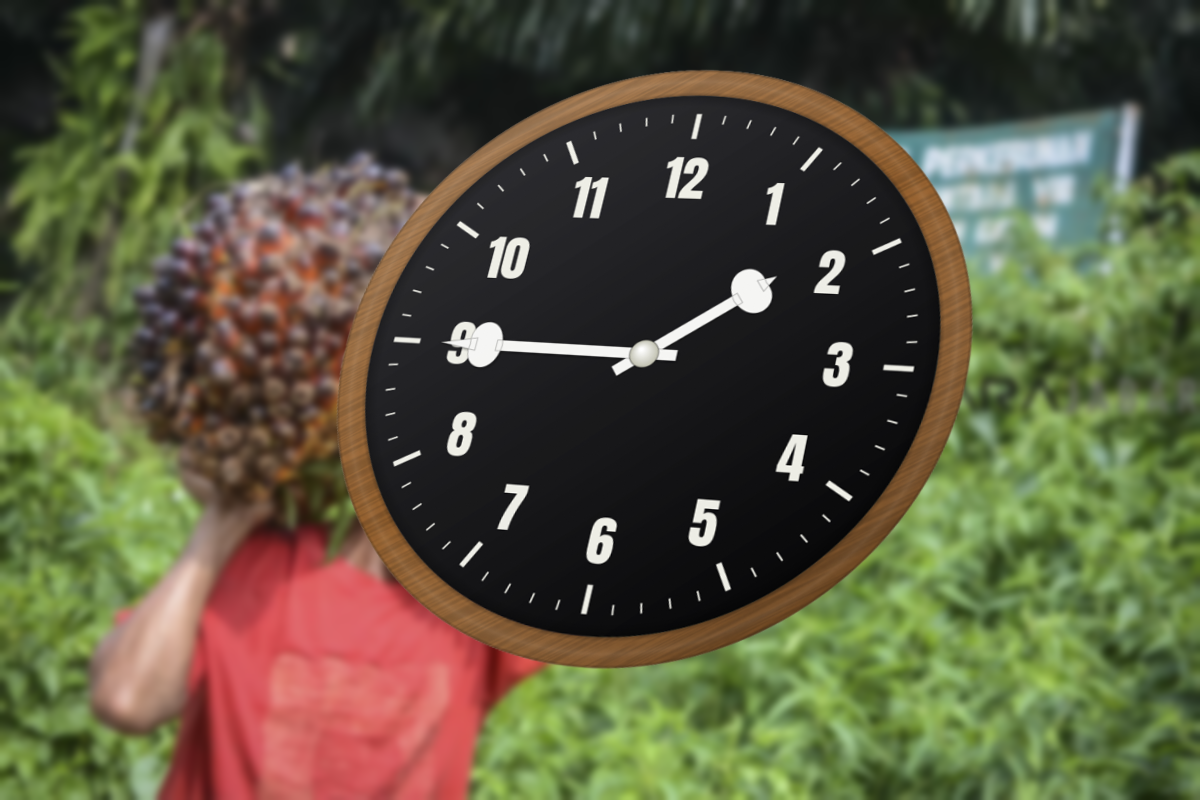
1:45
